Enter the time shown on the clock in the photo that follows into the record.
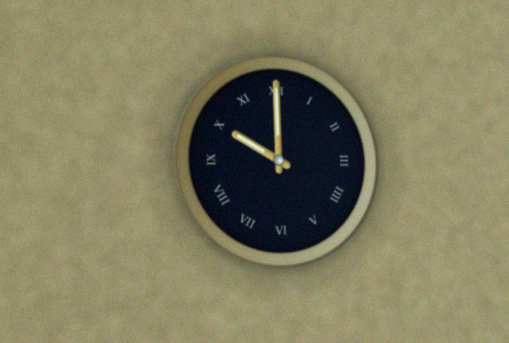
10:00
